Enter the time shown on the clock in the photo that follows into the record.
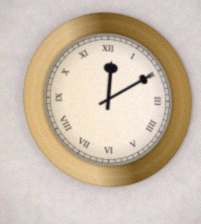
12:10
